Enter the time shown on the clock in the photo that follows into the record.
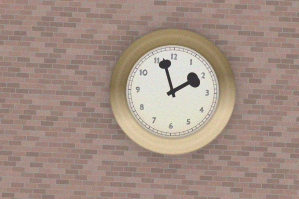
1:57
